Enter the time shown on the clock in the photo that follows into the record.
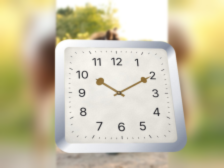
10:10
